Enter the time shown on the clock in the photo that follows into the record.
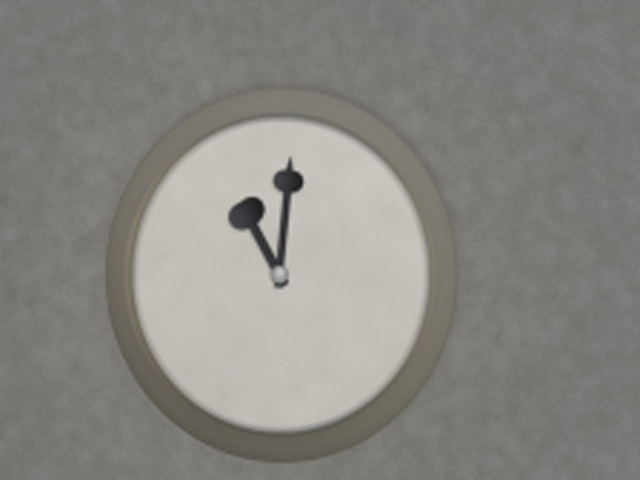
11:01
